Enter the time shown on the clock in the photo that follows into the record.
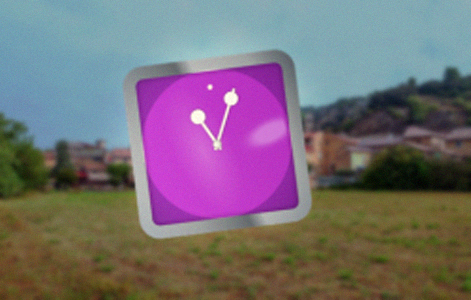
11:04
